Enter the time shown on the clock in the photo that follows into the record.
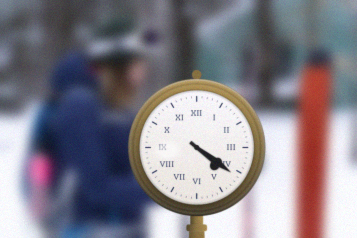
4:21
